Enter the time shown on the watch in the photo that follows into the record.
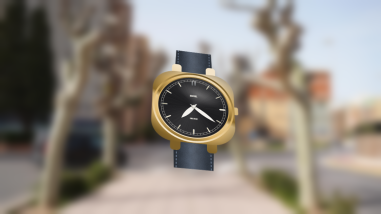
7:21
